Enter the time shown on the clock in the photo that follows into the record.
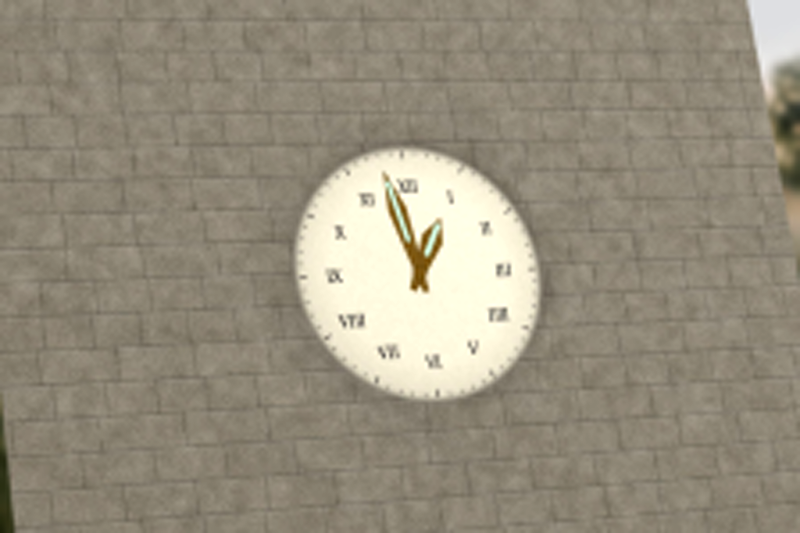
12:58
